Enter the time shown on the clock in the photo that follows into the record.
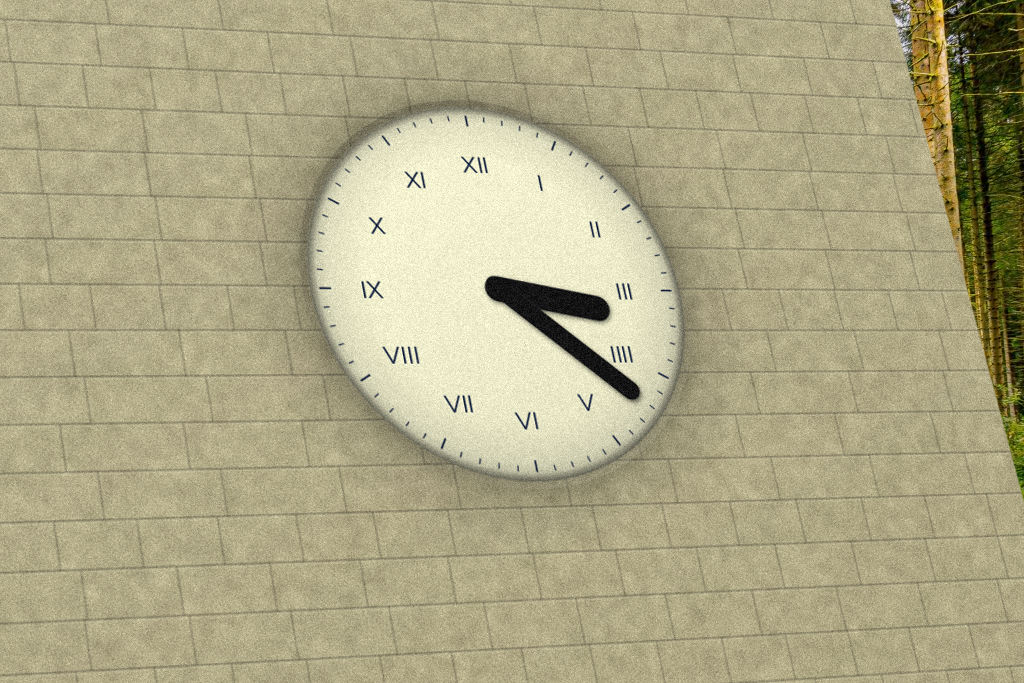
3:22
